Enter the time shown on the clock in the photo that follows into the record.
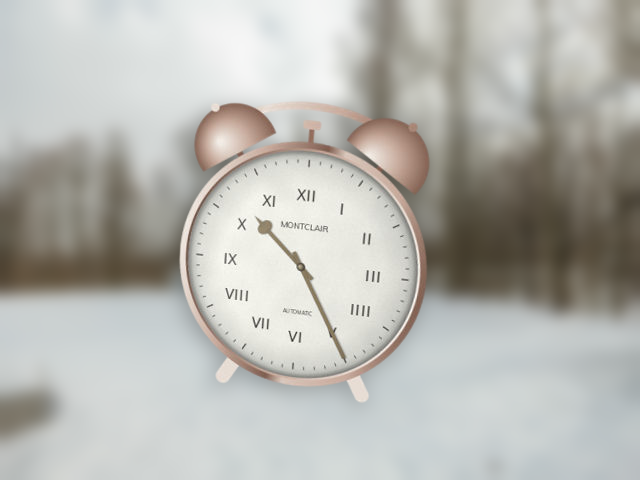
10:25
